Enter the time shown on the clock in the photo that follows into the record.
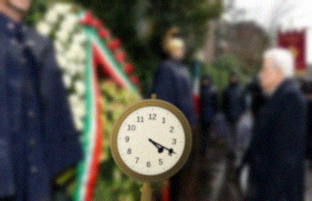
4:19
